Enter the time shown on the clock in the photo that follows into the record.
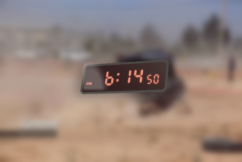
6:14:50
